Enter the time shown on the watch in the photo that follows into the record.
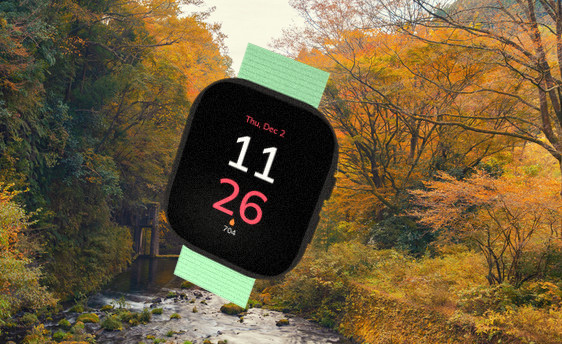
11:26
